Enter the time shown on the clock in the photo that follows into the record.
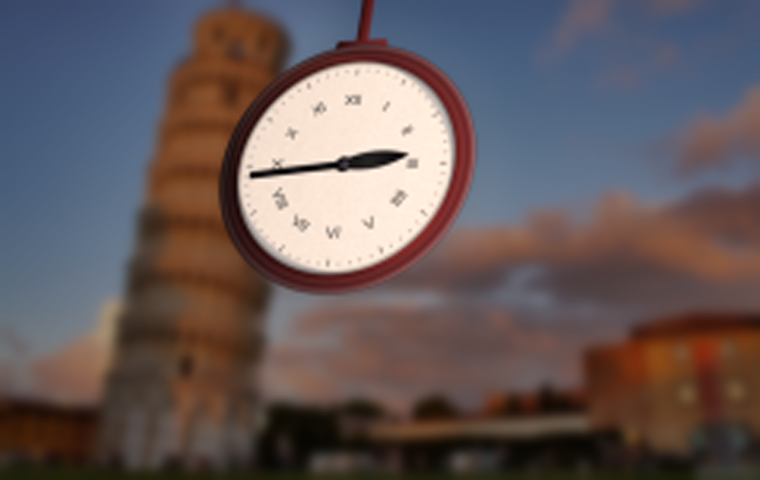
2:44
